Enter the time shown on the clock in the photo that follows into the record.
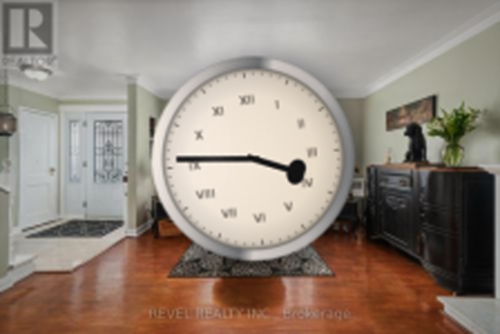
3:46
